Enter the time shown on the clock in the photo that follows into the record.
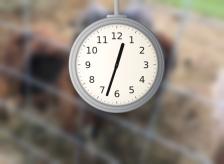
12:33
